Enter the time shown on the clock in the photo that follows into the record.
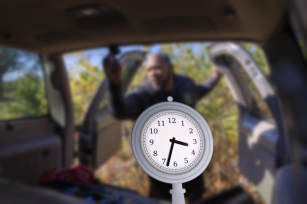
3:33
